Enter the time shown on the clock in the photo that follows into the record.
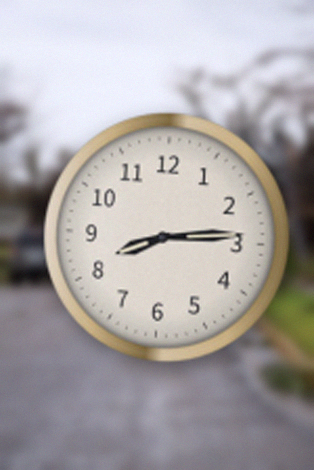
8:14
